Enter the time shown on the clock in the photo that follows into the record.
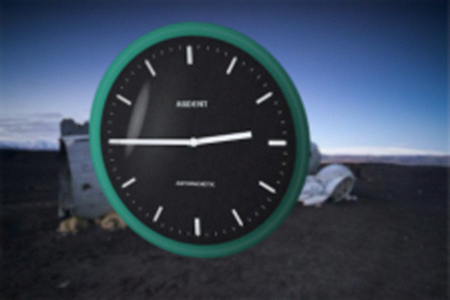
2:45
